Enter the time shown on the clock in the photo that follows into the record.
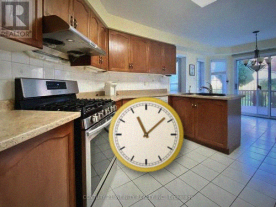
11:08
